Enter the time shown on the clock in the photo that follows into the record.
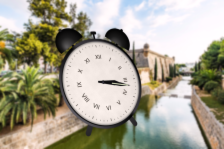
3:17
